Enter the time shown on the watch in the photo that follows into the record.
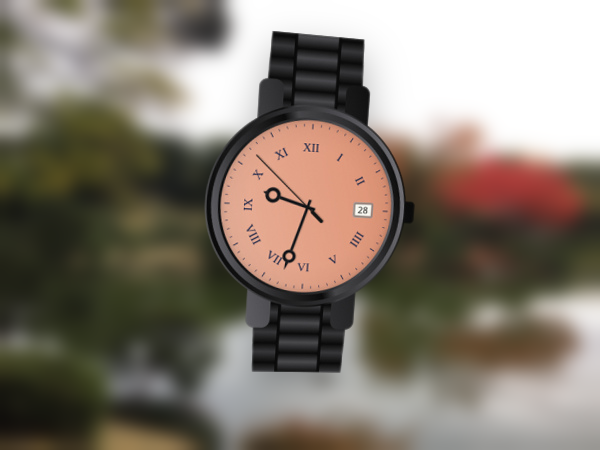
9:32:52
